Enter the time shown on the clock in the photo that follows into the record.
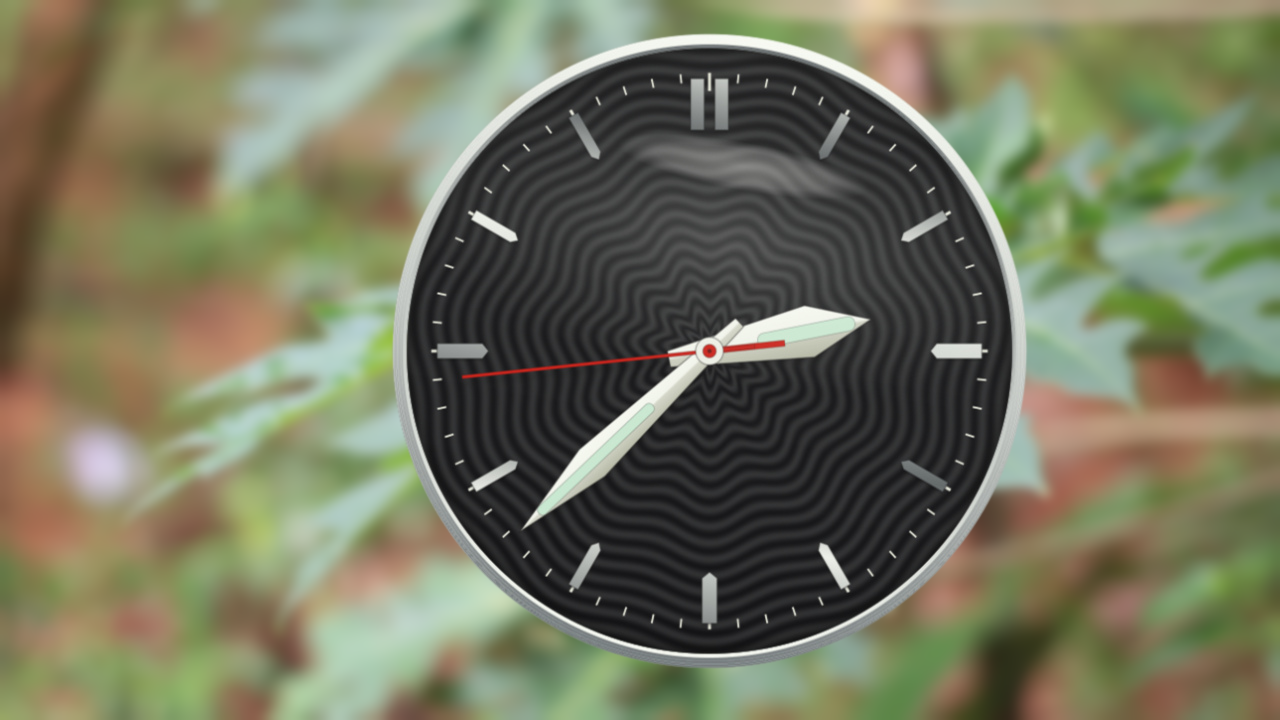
2:37:44
